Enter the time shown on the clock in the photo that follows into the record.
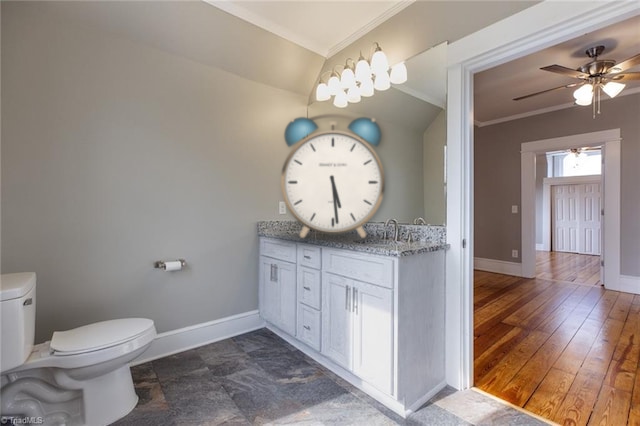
5:29
